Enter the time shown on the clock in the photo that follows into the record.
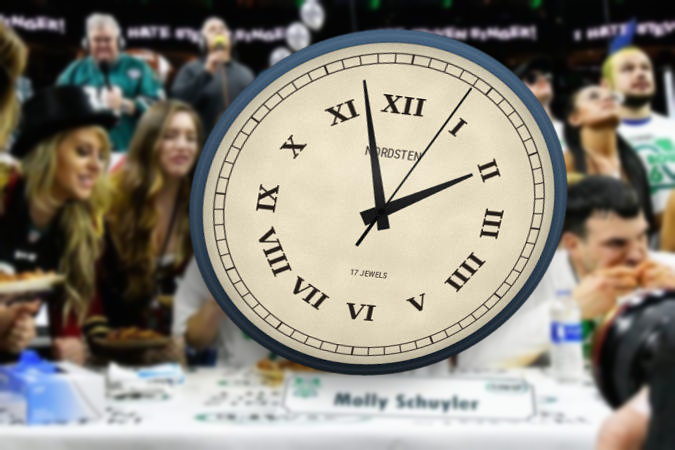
1:57:04
